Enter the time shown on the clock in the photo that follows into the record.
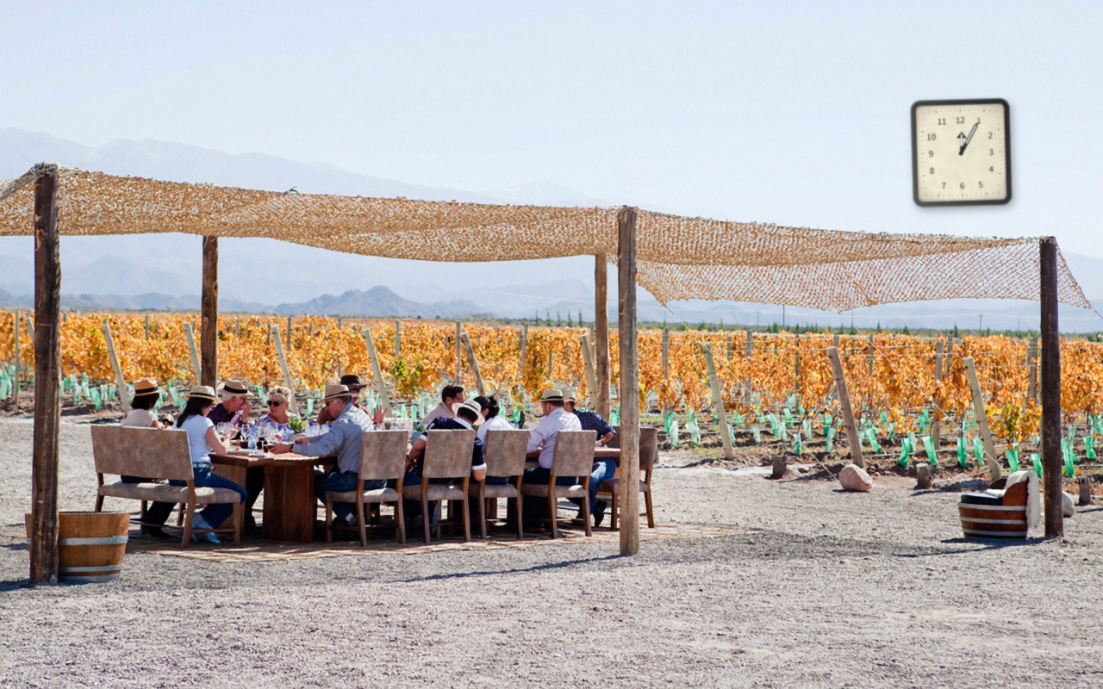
12:05
